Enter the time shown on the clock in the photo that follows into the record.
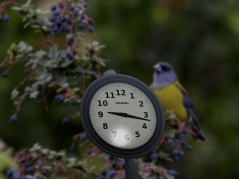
9:17
